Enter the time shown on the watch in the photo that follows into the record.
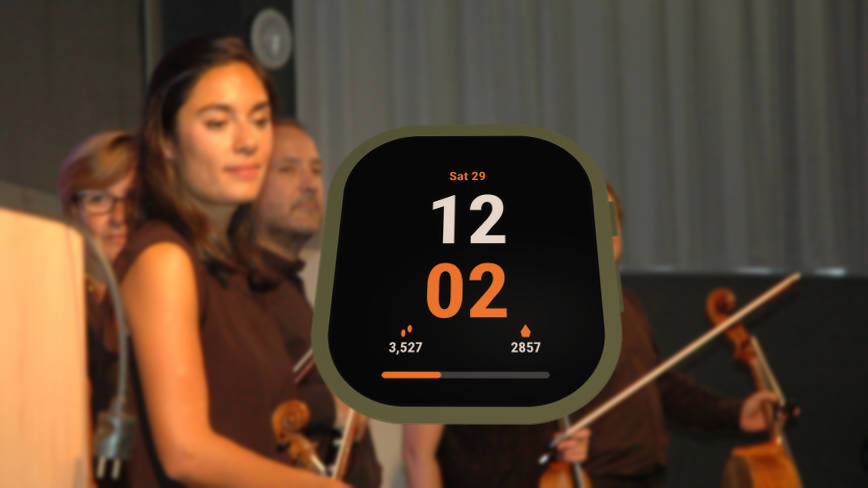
12:02
